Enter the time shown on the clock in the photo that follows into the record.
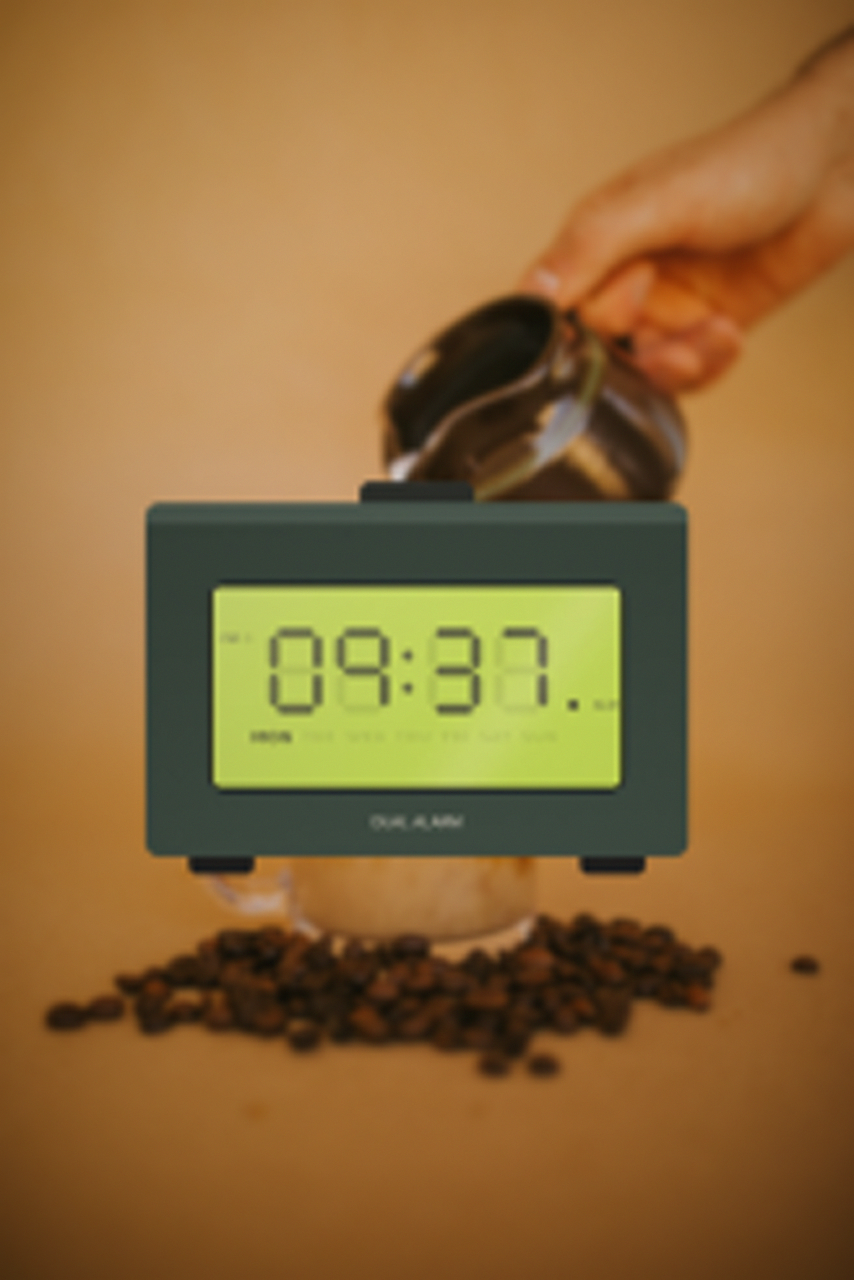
9:37
